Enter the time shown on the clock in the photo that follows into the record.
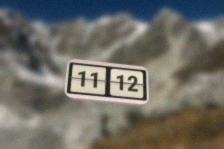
11:12
